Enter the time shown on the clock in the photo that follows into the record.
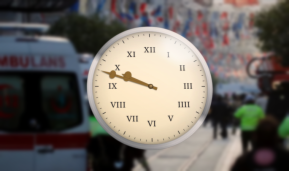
9:48
